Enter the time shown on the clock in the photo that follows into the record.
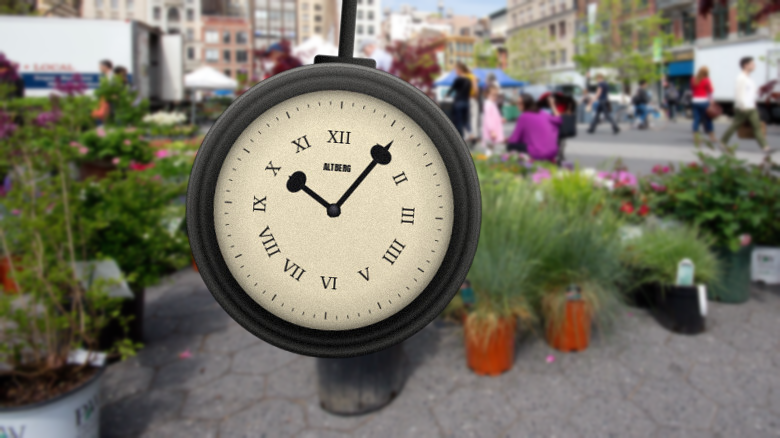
10:06
